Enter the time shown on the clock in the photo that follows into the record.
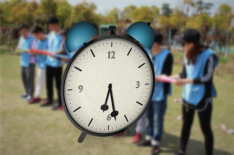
6:28
